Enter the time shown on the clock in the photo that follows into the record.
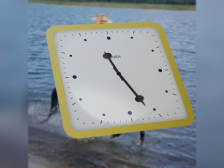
11:26
